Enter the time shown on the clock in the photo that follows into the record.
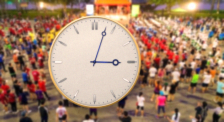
3:03
